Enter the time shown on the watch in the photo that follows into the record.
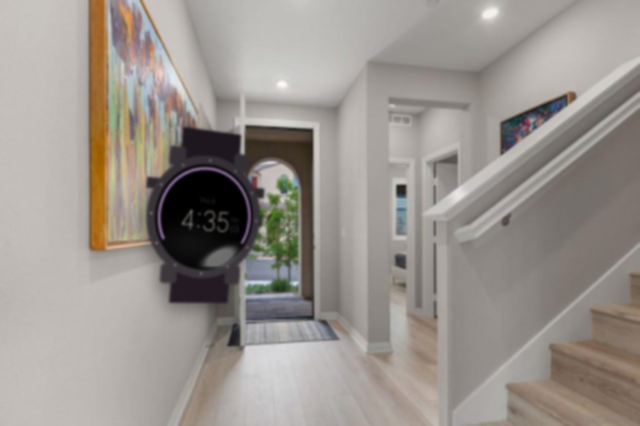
4:35
